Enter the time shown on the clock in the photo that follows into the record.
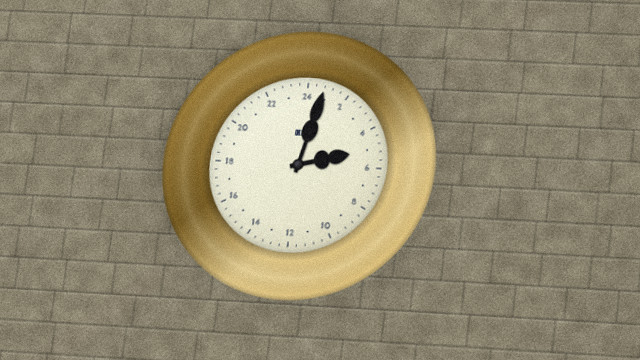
5:02
